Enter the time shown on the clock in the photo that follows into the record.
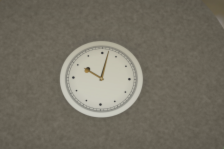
10:02
